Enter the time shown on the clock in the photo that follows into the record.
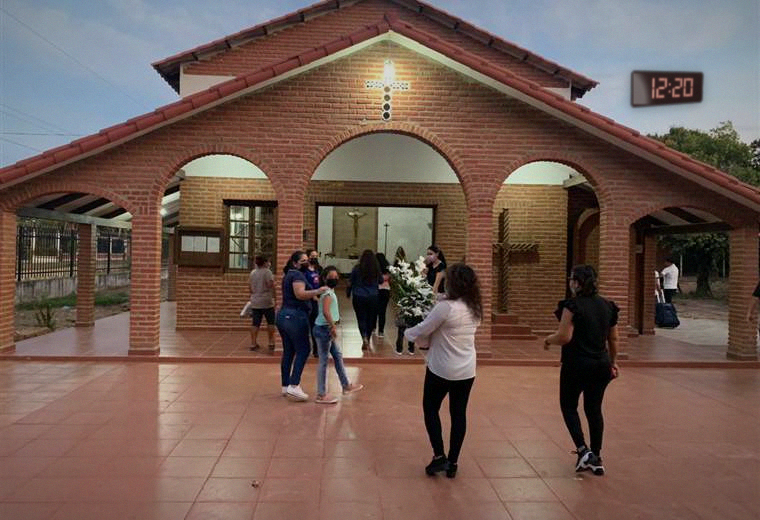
12:20
